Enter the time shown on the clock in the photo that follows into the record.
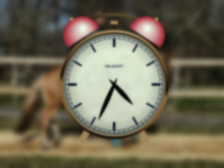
4:34
